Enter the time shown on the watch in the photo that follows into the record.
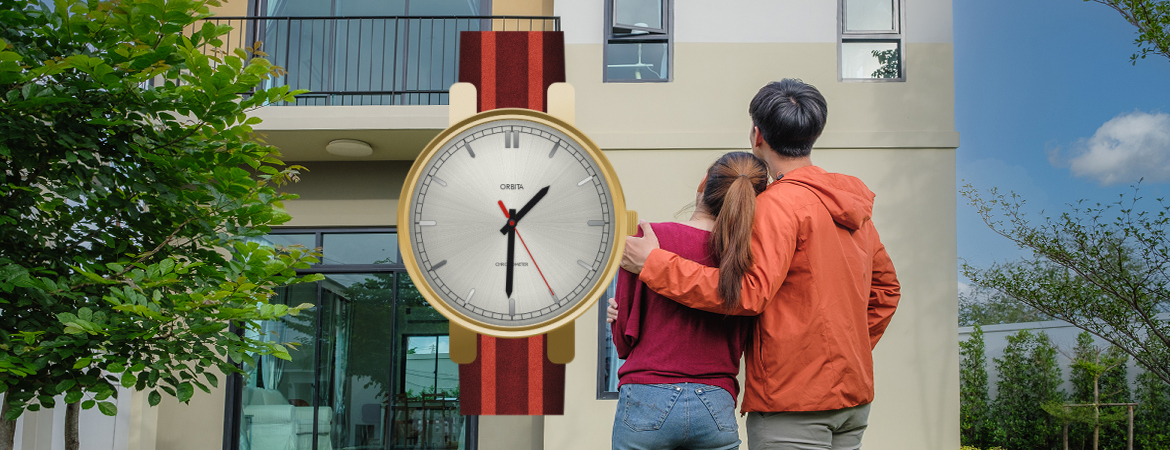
1:30:25
